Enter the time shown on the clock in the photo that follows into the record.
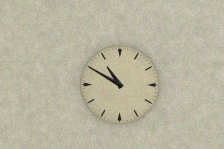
10:50
